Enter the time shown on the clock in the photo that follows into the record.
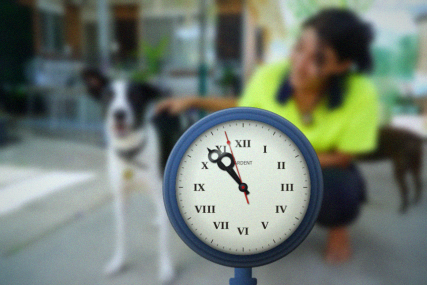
10:52:57
